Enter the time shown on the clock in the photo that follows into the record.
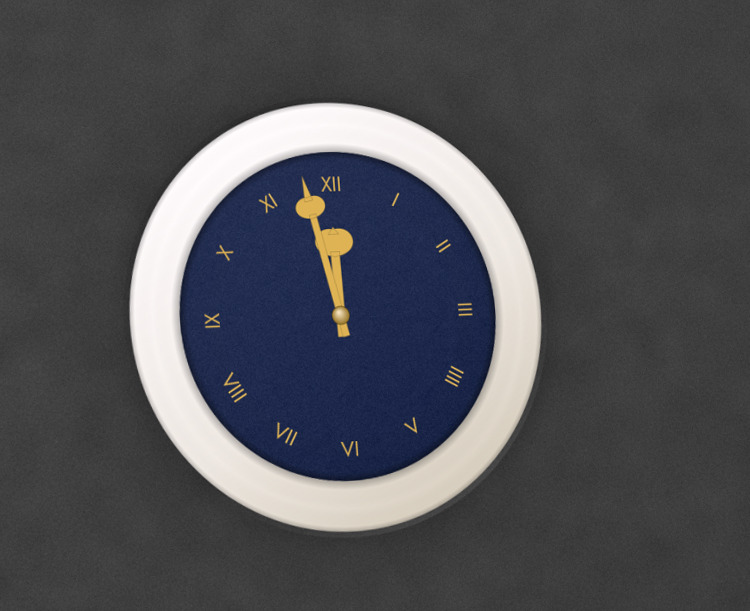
11:58
